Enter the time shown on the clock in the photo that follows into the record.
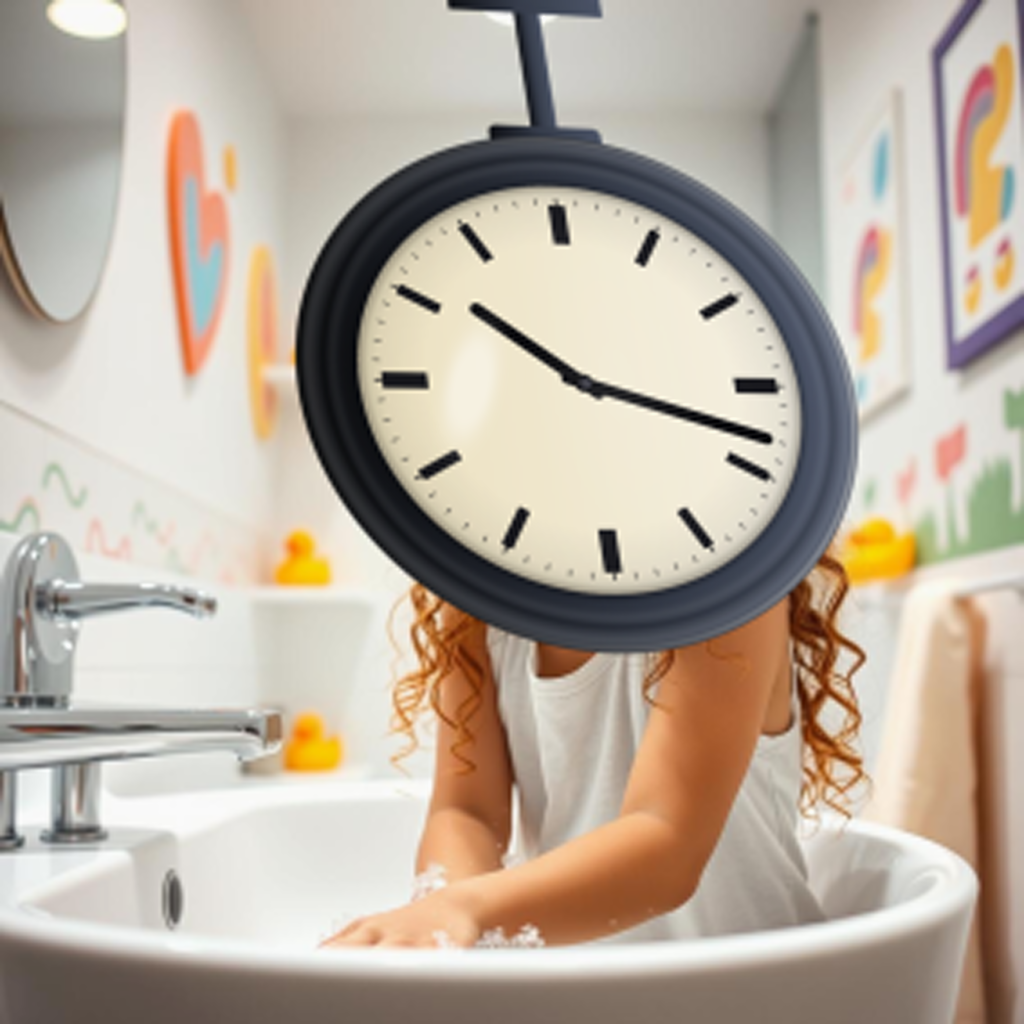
10:18
